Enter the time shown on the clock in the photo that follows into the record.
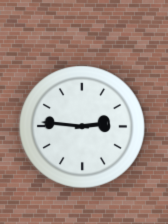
2:46
